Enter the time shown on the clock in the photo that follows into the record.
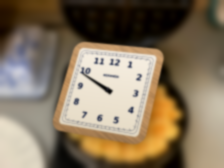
9:49
